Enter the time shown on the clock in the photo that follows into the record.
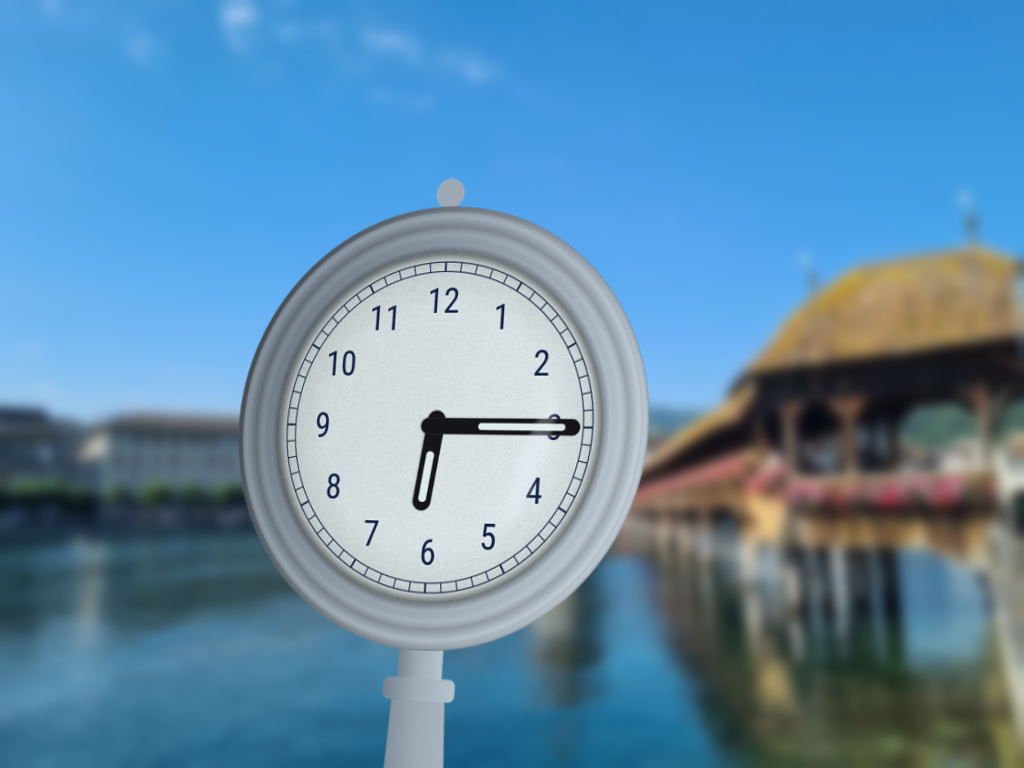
6:15
